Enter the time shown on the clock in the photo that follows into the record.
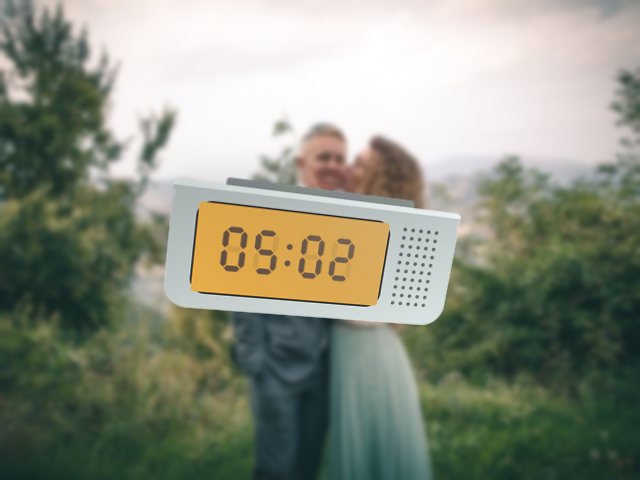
5:02
